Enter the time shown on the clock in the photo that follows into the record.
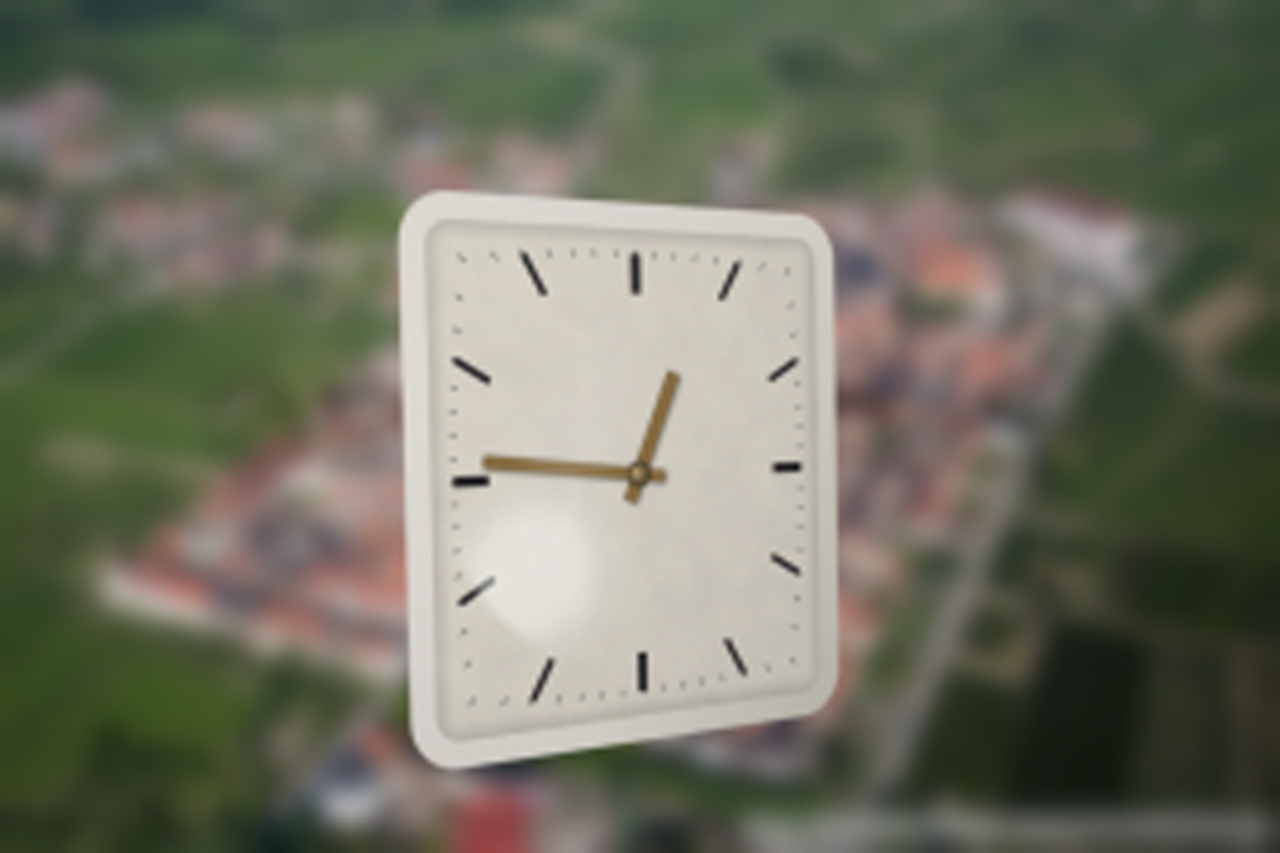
12:46
